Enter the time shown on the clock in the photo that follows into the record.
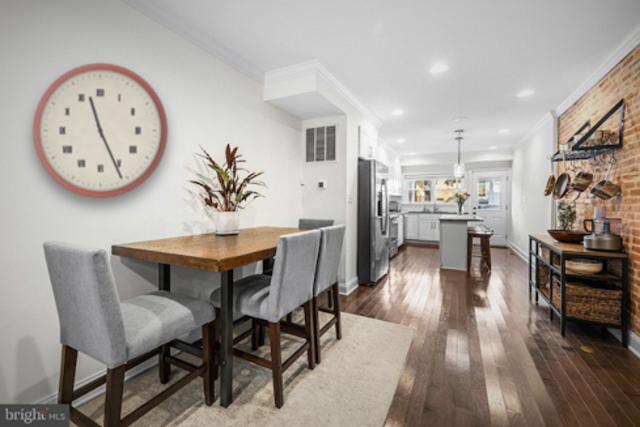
11:26
